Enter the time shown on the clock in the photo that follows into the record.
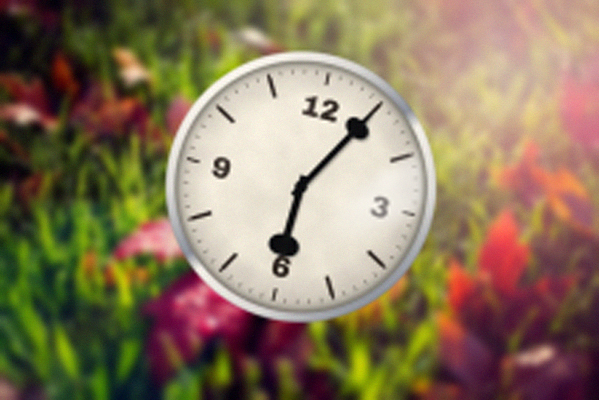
6:05
